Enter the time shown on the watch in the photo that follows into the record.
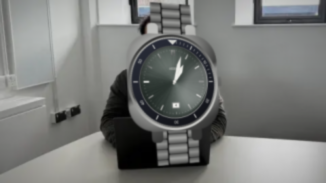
1:03
